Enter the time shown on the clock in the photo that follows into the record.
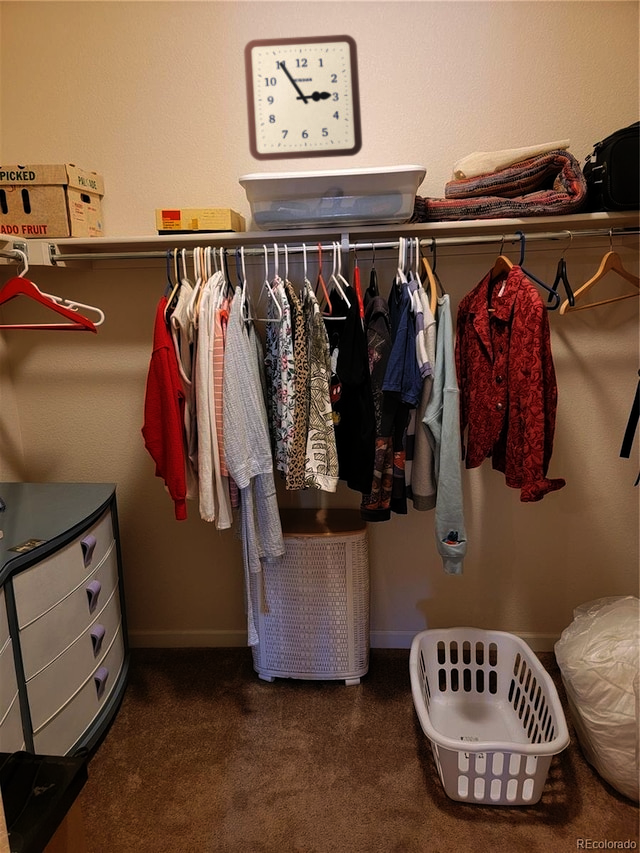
2:55
